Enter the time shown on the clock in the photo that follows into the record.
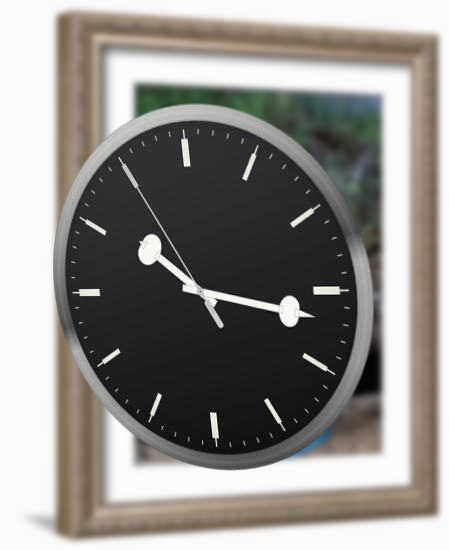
10:16:55
